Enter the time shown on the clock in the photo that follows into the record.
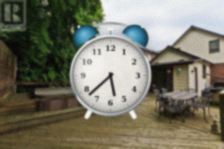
5:38
